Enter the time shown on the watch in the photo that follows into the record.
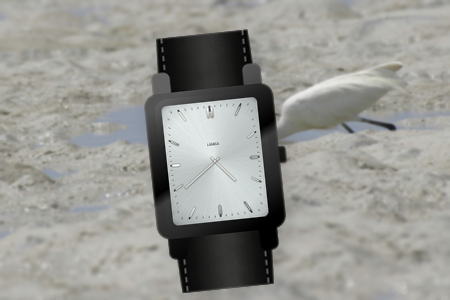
4:39
